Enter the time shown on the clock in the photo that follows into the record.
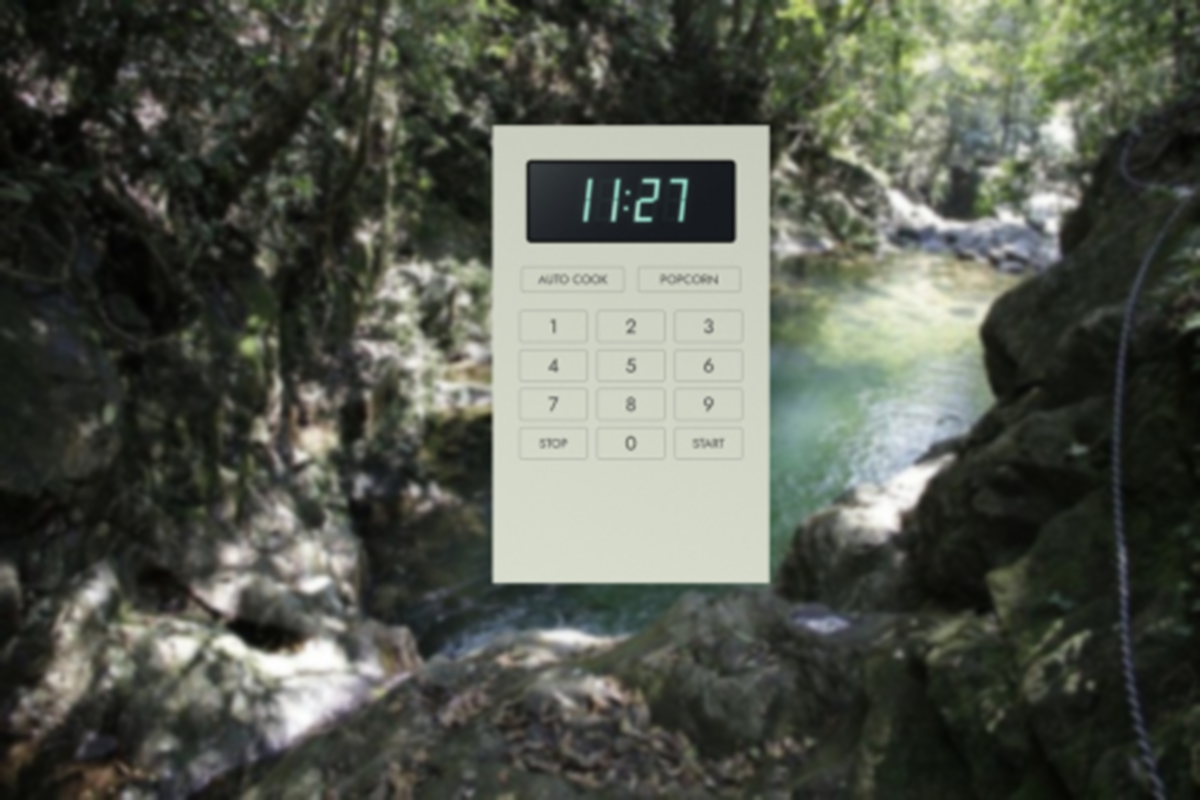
11:27
